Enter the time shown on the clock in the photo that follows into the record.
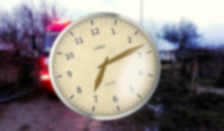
7:13
